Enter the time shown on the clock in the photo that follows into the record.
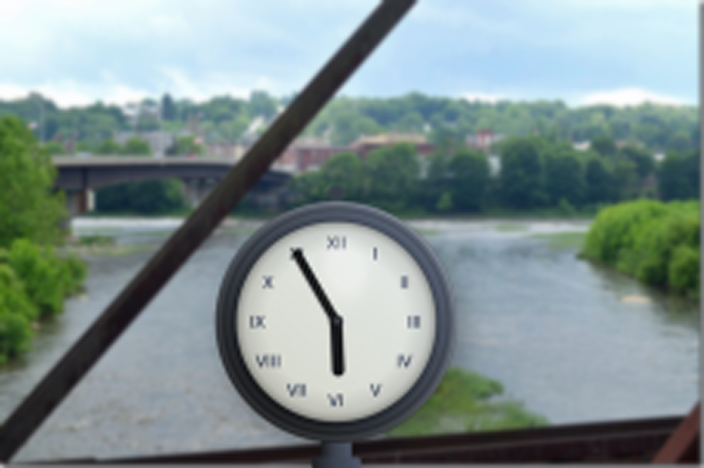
5:55
